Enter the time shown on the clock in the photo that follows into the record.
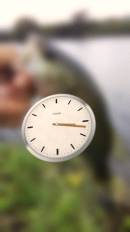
3:17
